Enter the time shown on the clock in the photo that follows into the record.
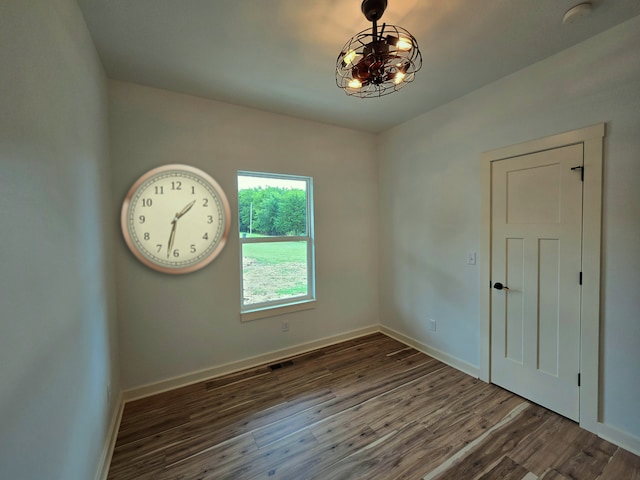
1:32
